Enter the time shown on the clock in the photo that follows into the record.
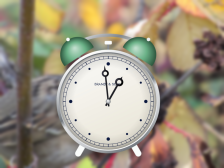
12:59
